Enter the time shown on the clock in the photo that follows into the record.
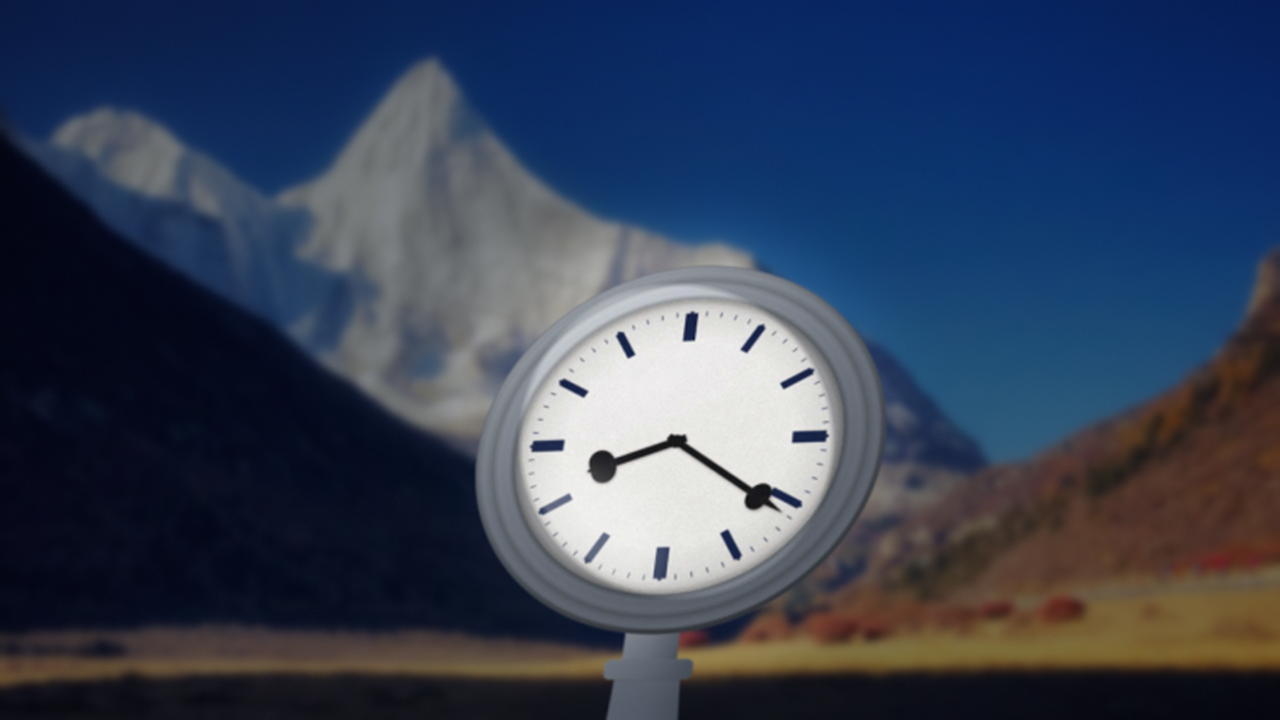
8:21
